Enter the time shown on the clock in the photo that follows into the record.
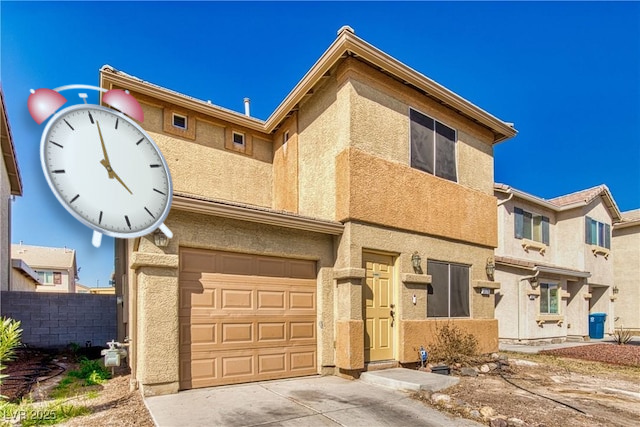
5:01
